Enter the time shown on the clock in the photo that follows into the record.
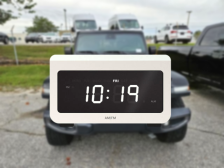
10:19
